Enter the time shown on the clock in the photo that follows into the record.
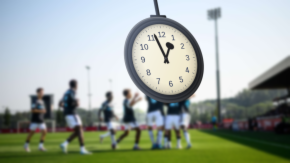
12:57
